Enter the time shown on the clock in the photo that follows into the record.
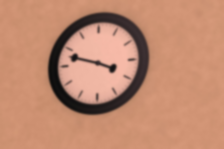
3:48
